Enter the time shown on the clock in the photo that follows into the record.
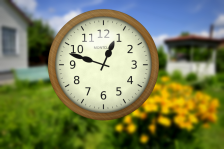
12:48
